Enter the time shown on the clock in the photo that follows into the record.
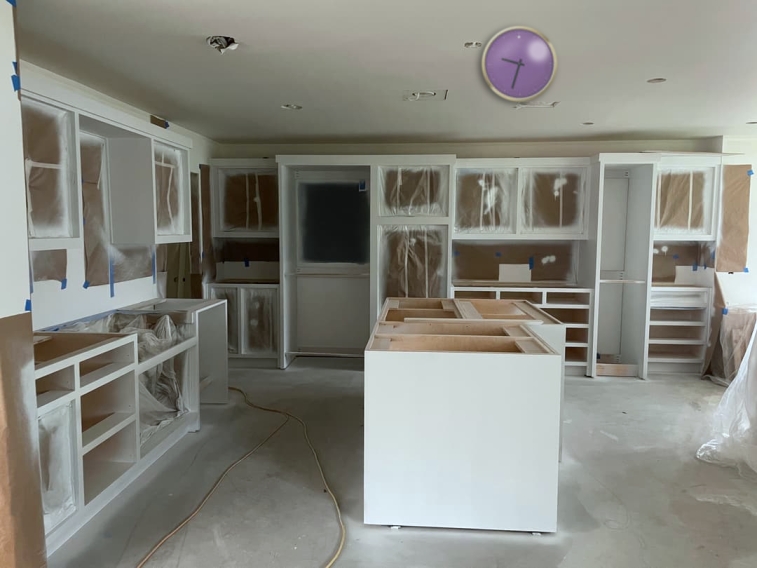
9:33
